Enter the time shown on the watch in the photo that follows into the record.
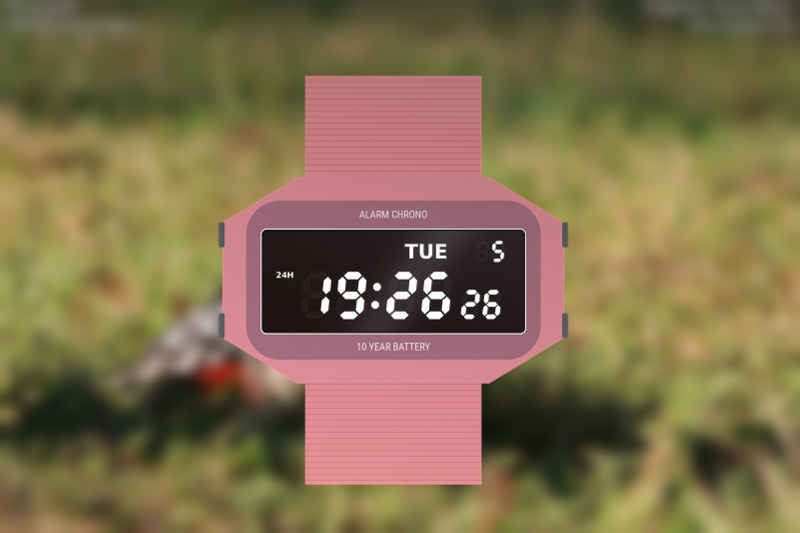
19:26:26
